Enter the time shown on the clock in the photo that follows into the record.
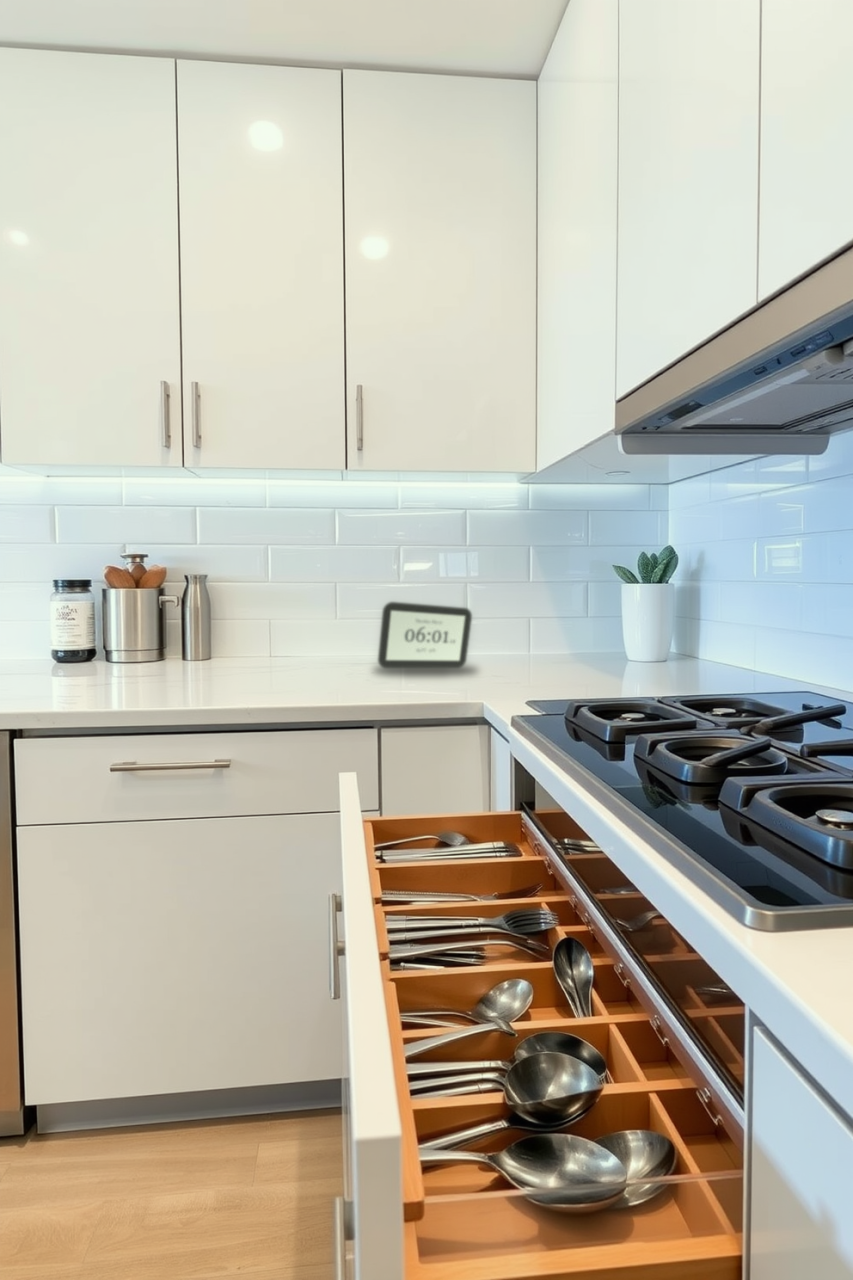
6:01
